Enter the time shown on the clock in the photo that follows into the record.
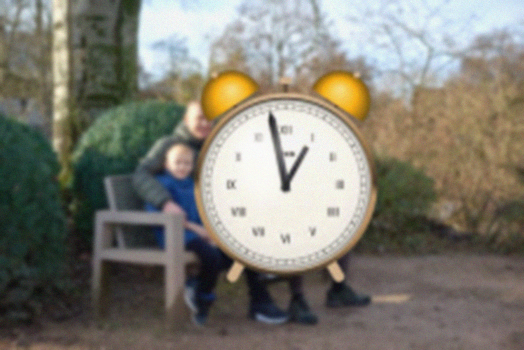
12:58
